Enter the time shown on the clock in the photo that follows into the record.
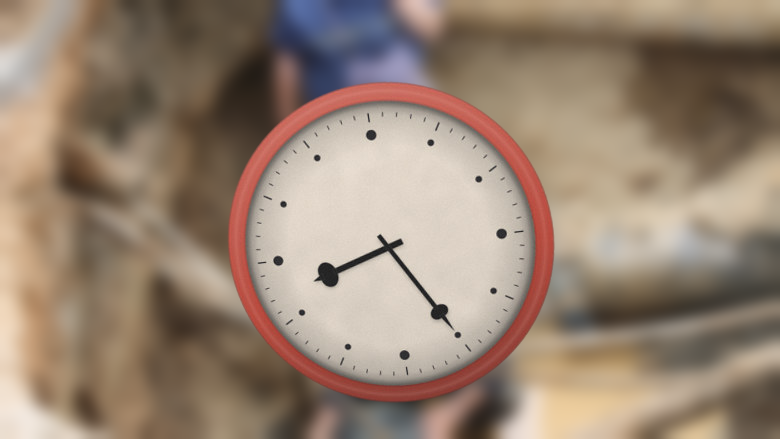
8:25
